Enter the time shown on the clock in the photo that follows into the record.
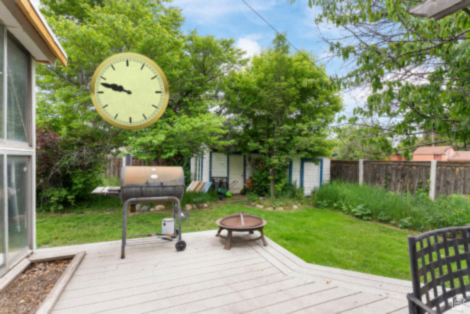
9:48
